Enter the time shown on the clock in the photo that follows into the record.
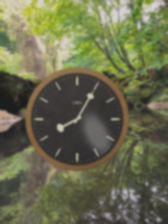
8:05
